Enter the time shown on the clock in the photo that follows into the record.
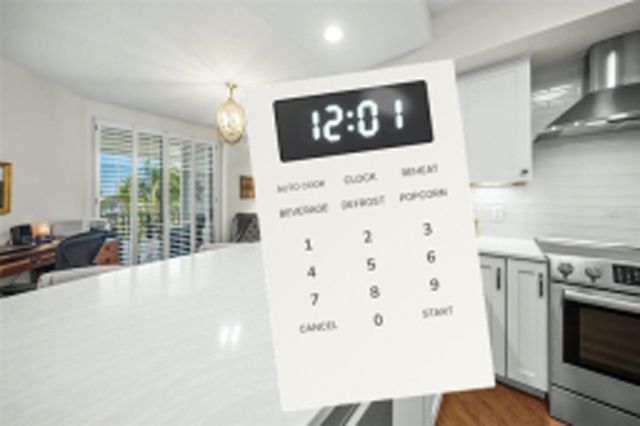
12:01
